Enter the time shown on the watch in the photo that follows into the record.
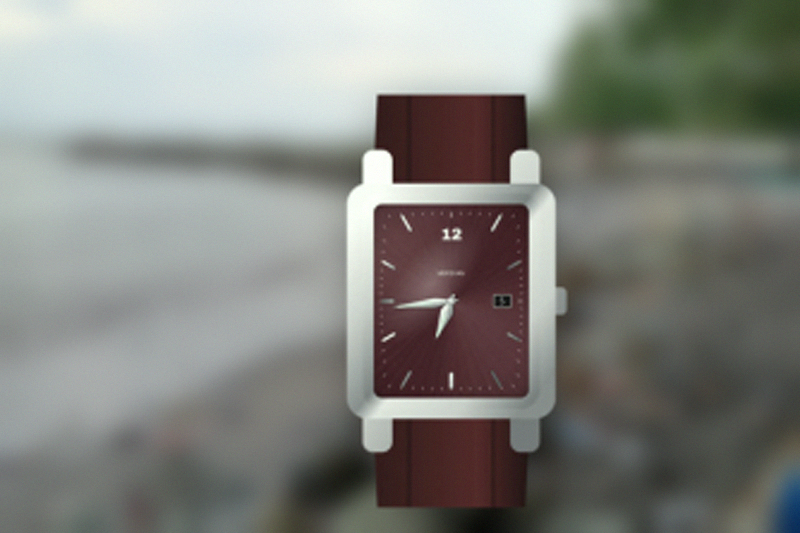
6:44
